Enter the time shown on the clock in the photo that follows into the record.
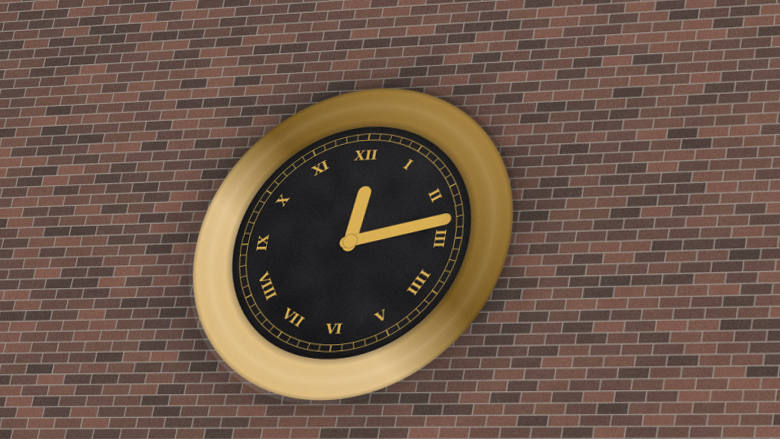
12:13
